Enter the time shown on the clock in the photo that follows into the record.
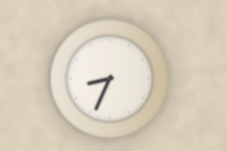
8:34
